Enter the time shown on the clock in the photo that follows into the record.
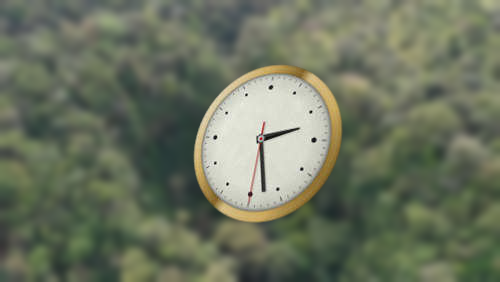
2:27:30
